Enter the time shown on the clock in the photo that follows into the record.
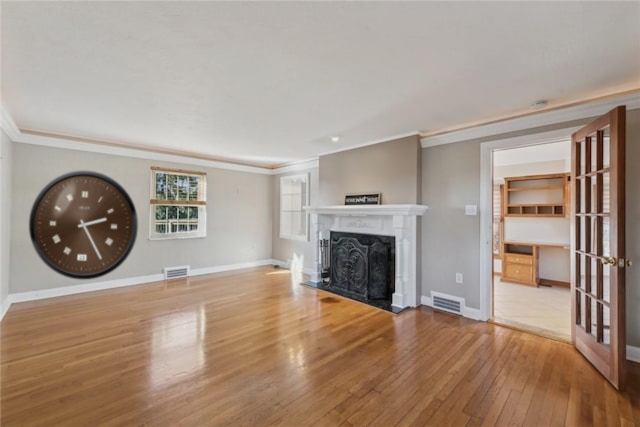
2:25
